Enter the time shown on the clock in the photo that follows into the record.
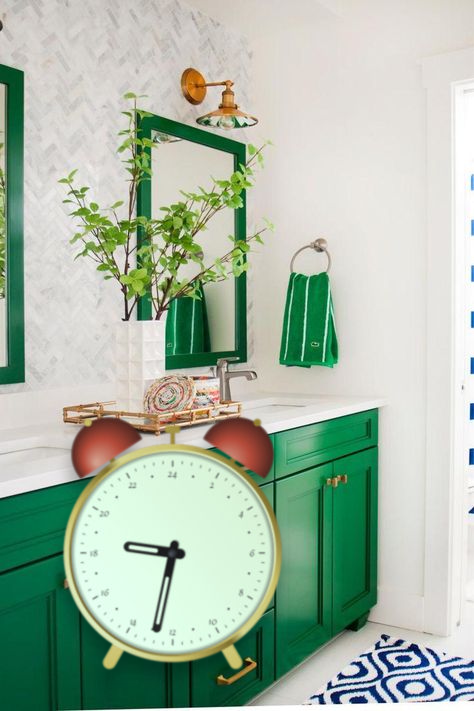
18:32
